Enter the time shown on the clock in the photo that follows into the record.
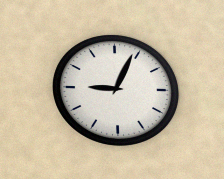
9:04
